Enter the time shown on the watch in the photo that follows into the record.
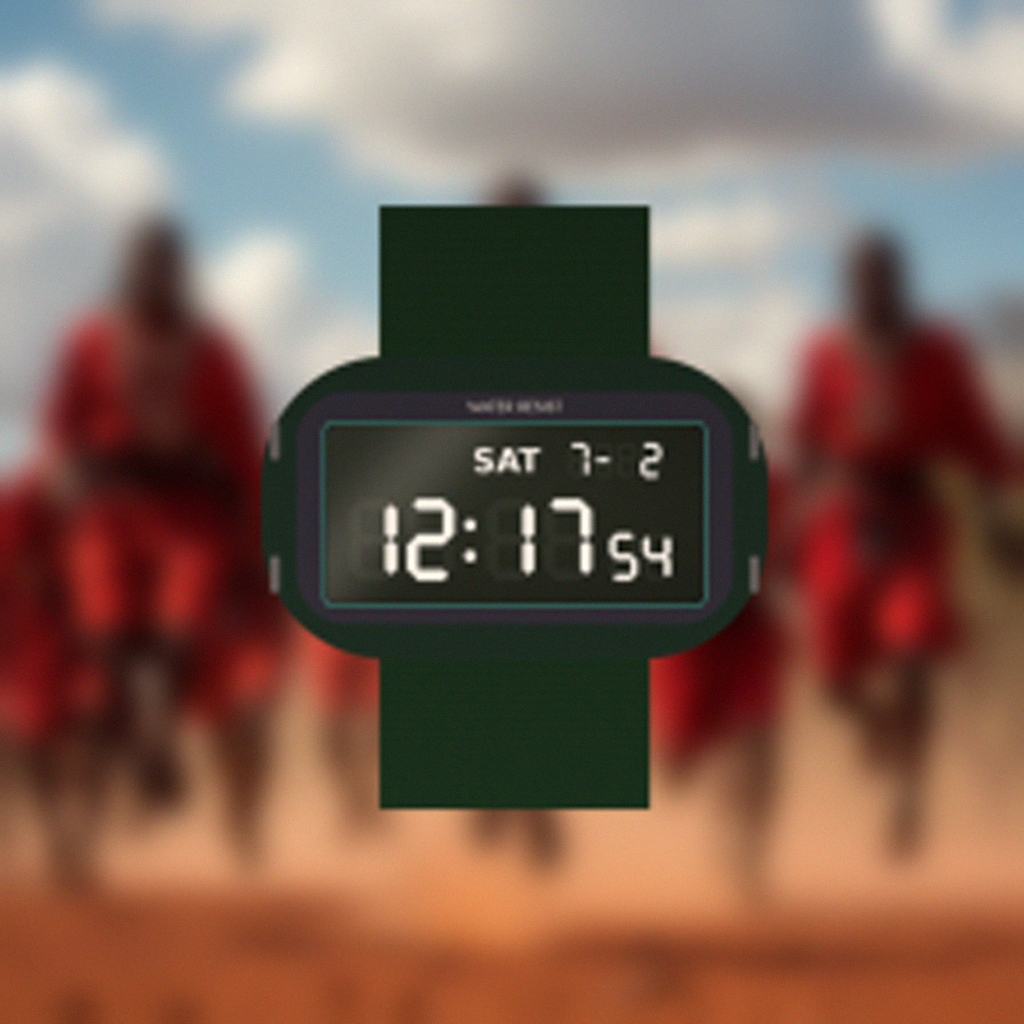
12:17:54
